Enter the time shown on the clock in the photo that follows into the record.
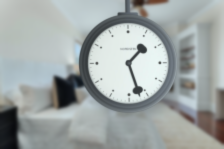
1:27
